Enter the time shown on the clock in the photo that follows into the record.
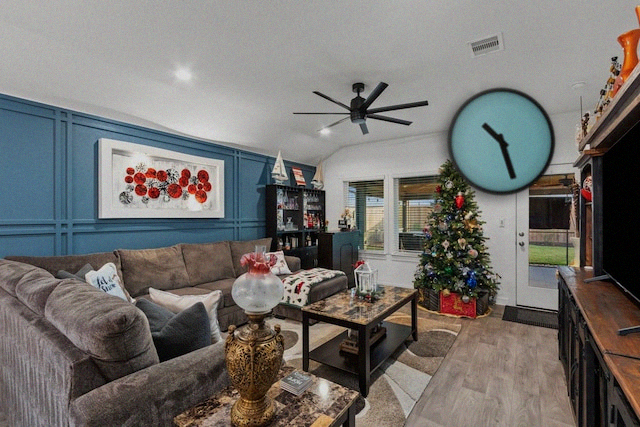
10:27
